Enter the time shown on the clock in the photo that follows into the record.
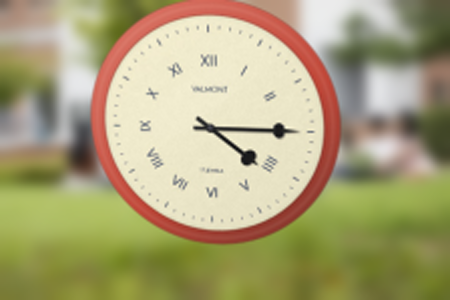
4:15
